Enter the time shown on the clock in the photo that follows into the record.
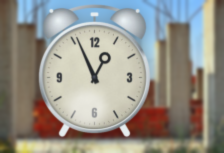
12:56
